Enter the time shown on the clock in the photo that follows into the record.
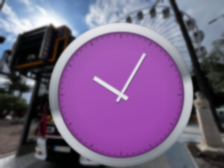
10:05
